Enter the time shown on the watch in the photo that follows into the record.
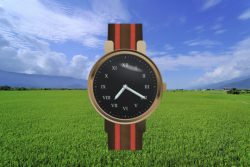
7:20
